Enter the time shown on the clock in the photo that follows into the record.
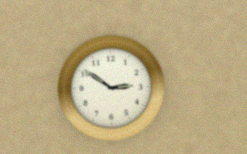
2:51
